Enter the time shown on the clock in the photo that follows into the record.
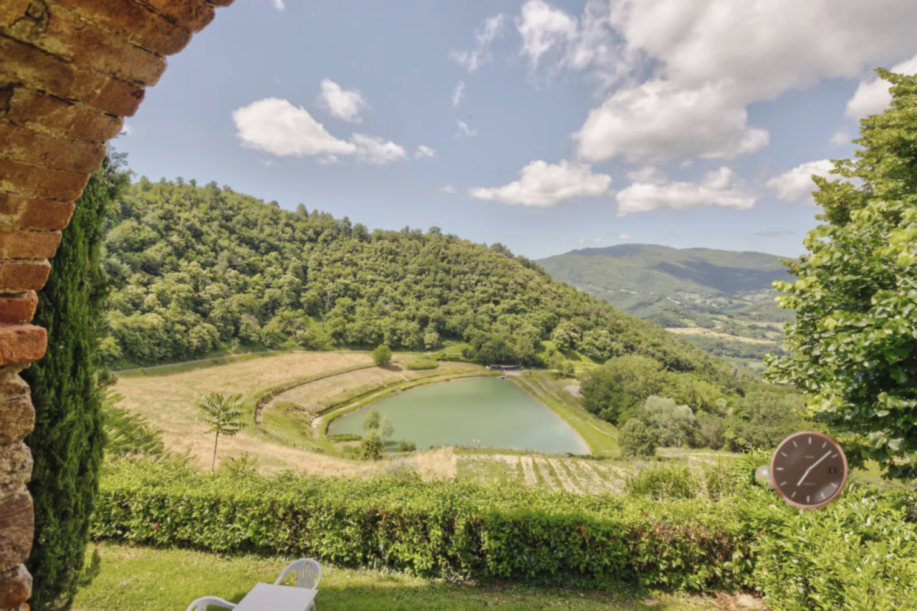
7:08
